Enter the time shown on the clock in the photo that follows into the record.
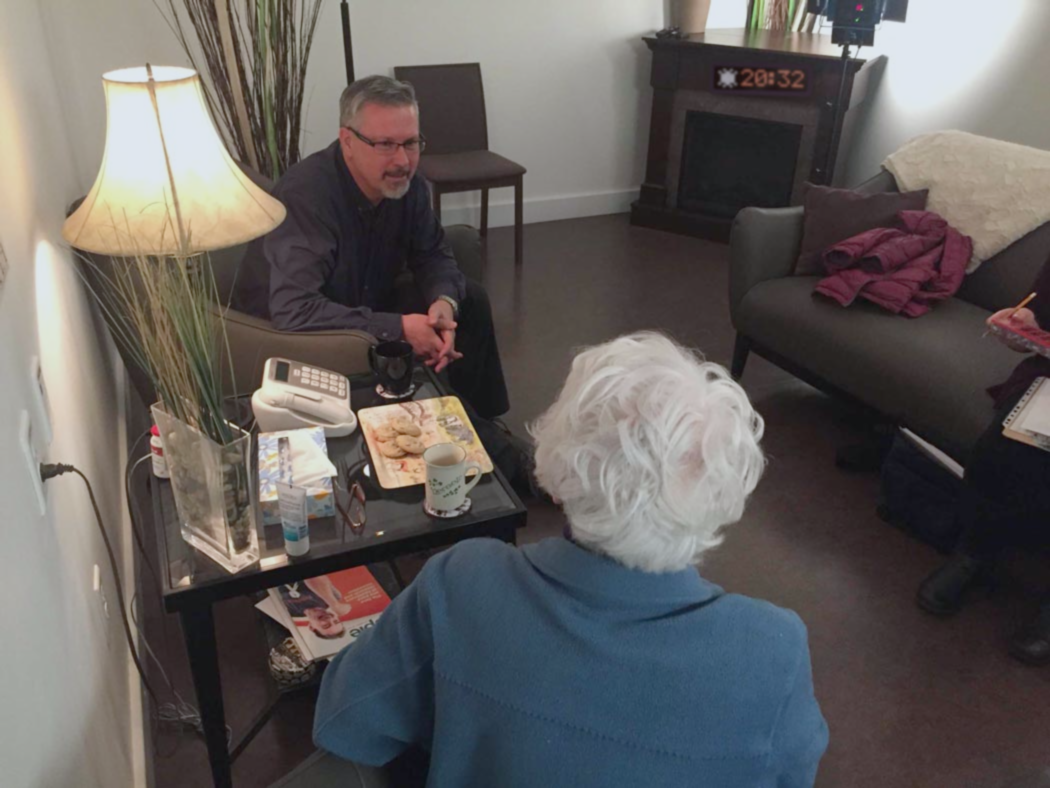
20:32
